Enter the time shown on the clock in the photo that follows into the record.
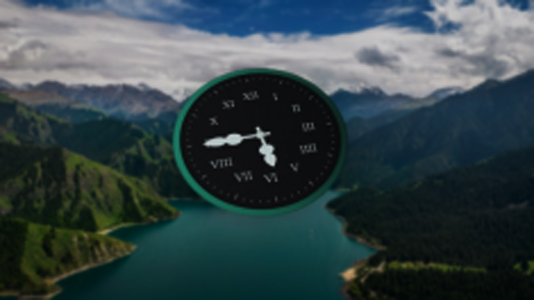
5:45
